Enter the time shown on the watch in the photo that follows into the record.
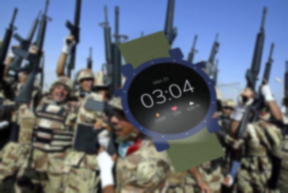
3:04
